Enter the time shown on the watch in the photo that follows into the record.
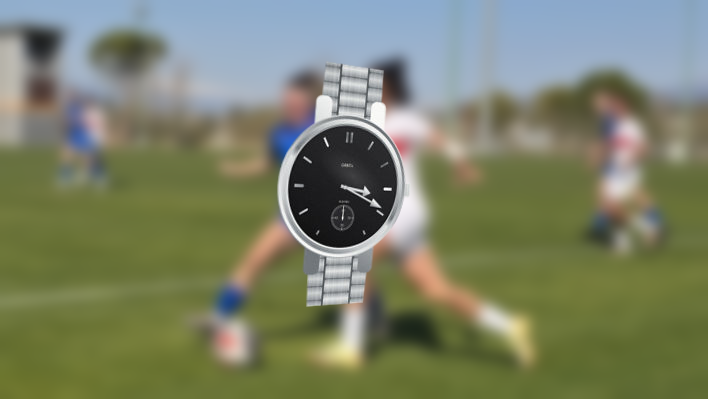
3:19
